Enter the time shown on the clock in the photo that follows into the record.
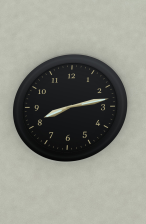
8:13
